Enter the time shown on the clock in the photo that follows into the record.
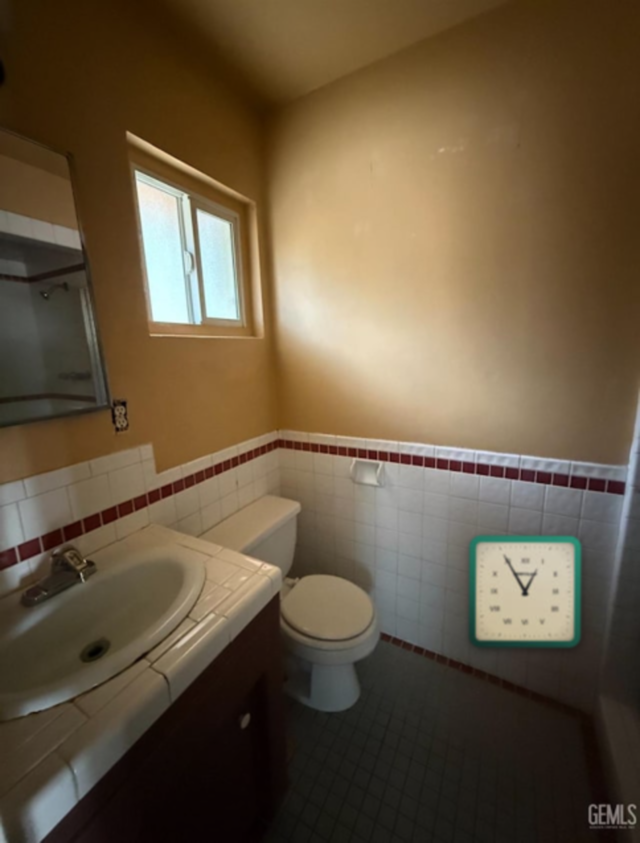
12:55
